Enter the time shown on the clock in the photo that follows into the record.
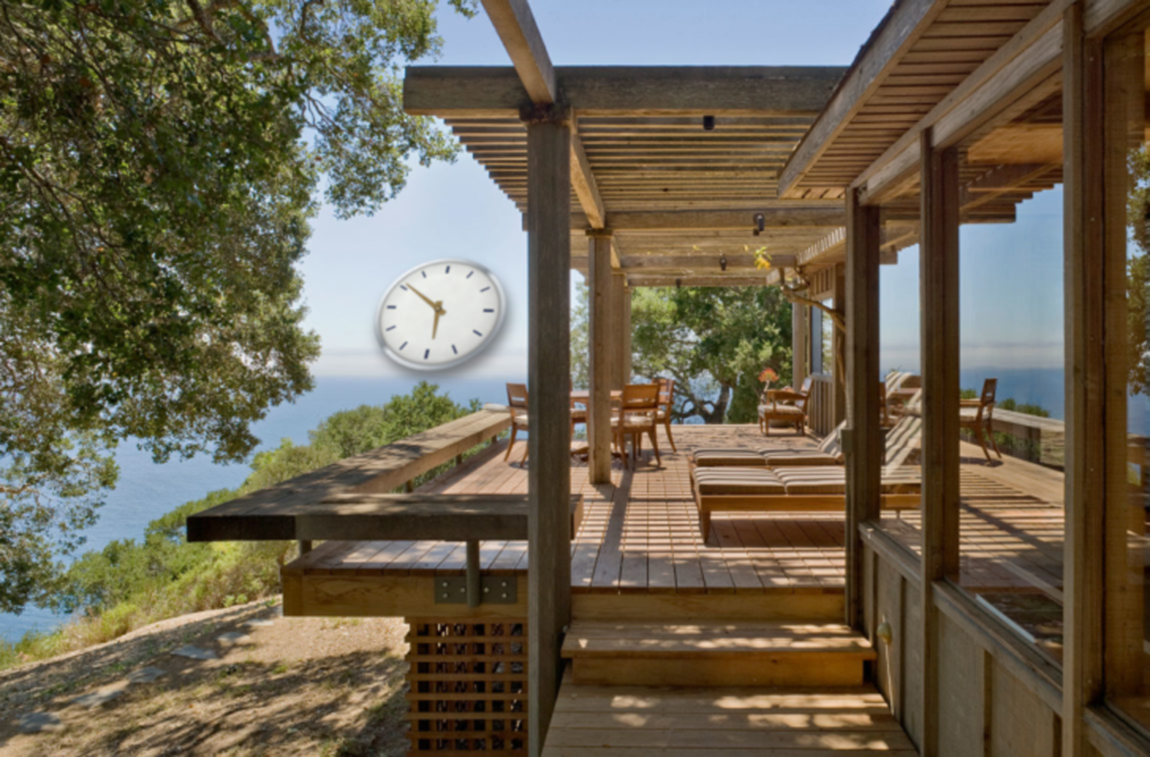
5:51
